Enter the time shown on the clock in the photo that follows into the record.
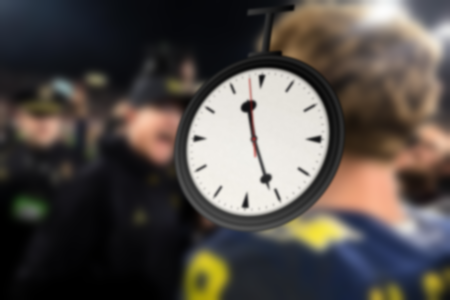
11:25:58
